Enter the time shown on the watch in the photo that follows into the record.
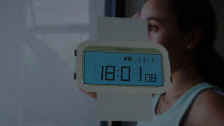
18:01:08
